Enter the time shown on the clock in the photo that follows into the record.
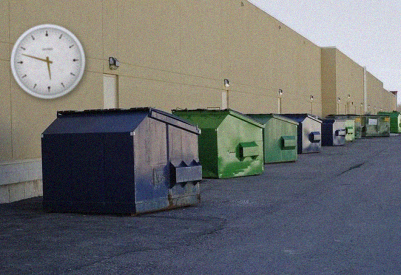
5:48
